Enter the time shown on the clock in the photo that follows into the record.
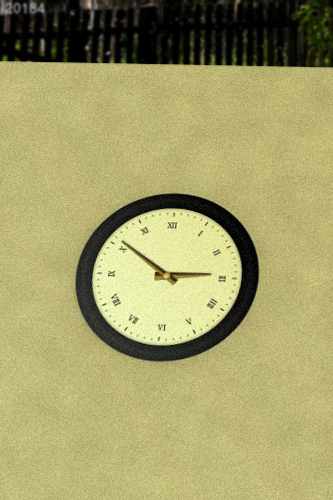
2:51
